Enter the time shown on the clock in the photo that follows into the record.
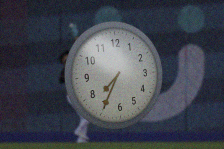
7:35
